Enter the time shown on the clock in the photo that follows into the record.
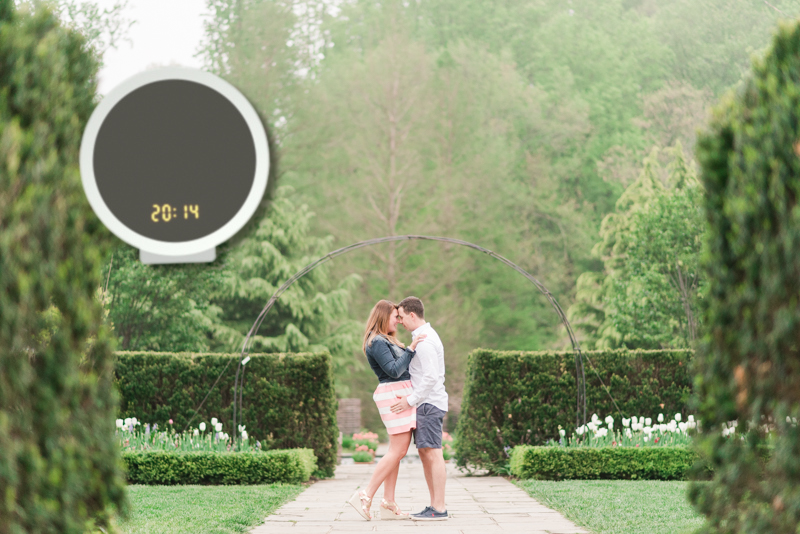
20:14
